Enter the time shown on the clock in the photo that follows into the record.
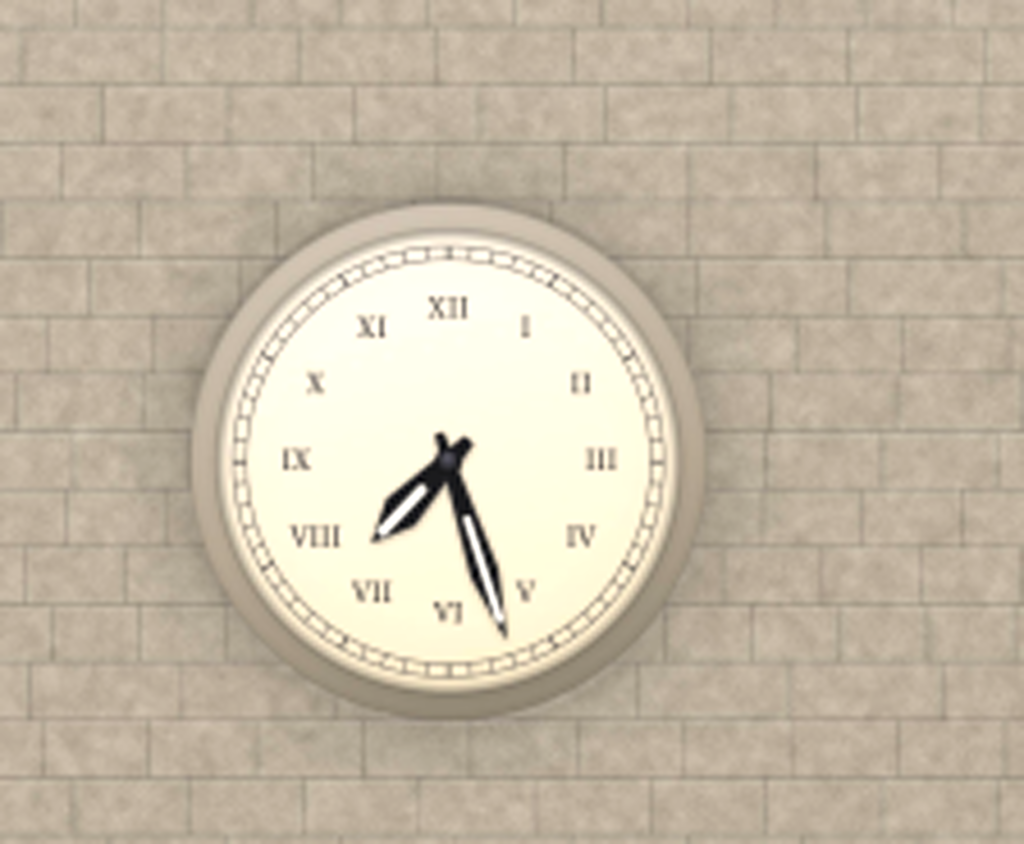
7:27
